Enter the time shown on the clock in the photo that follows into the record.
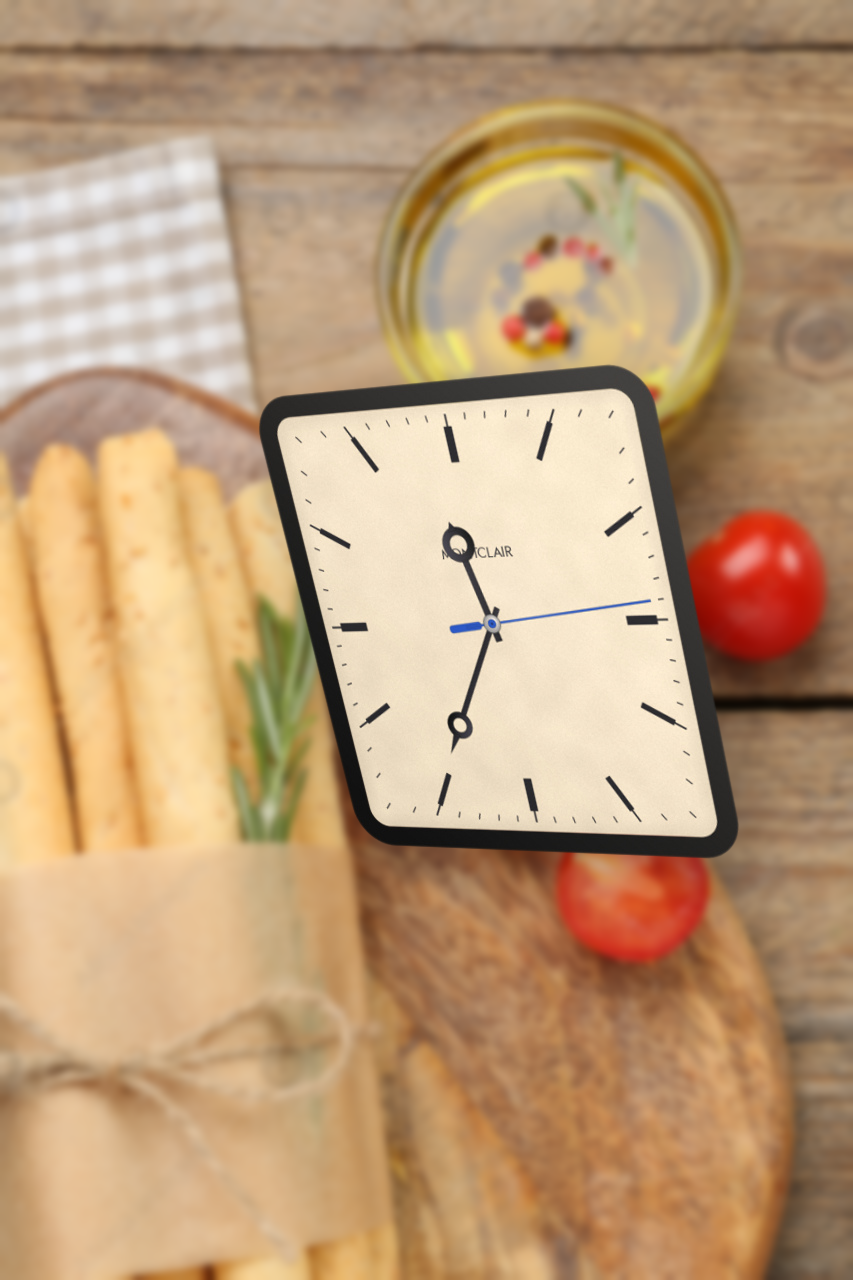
11:35:14
